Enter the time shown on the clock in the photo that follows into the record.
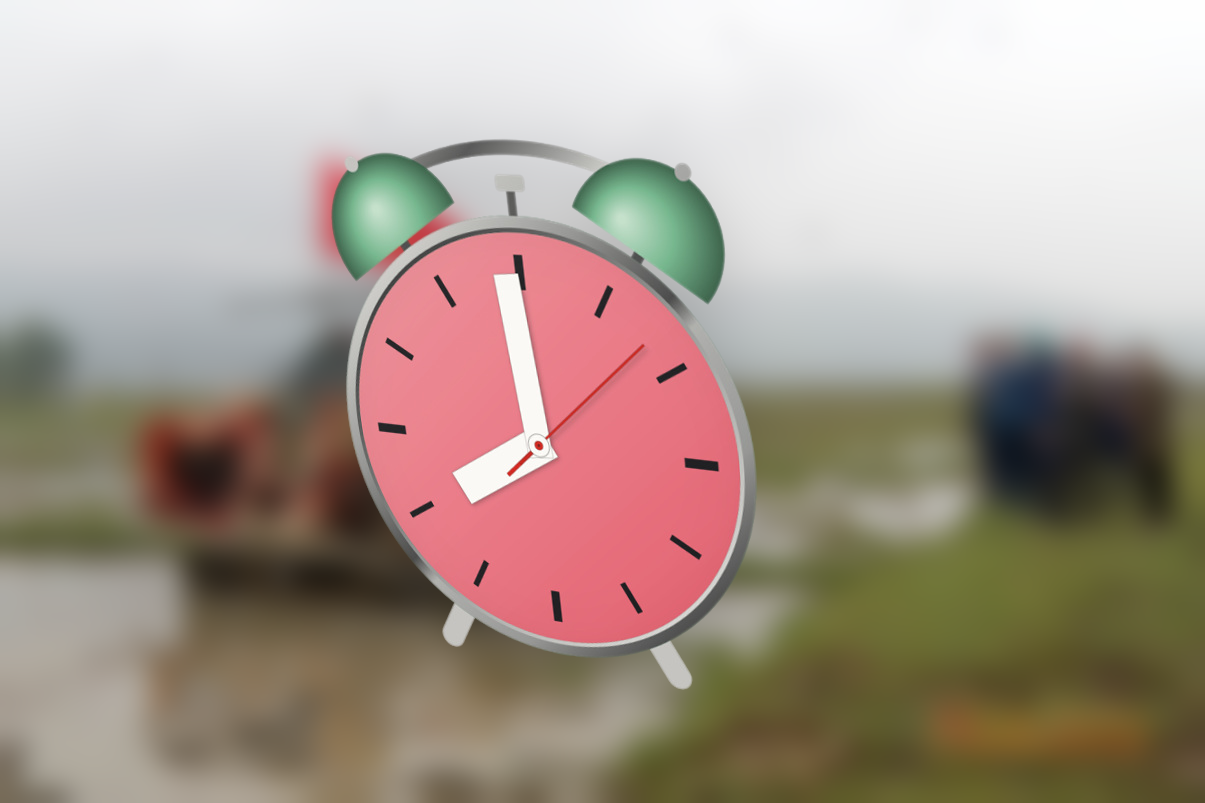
7:59:08
